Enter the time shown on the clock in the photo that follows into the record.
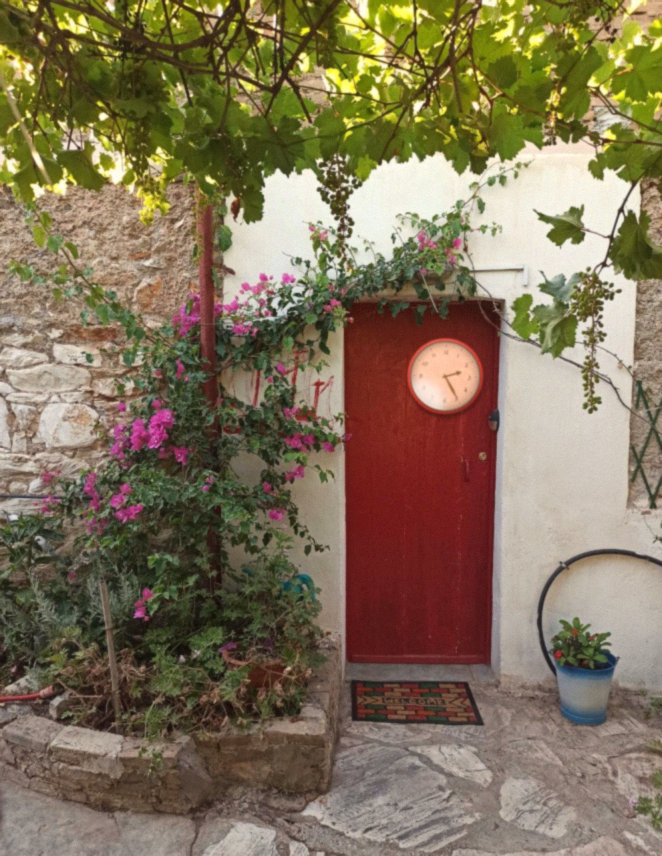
2:25
